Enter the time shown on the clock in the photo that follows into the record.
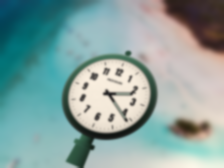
2:21
